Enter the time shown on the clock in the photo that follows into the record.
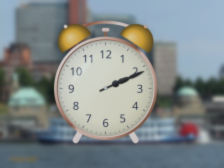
2:11
